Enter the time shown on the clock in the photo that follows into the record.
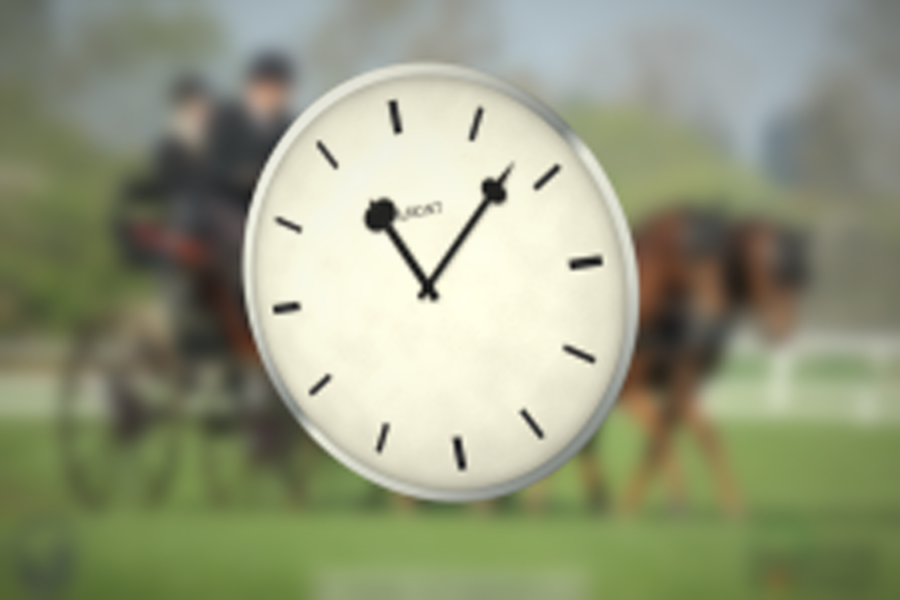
11:08
